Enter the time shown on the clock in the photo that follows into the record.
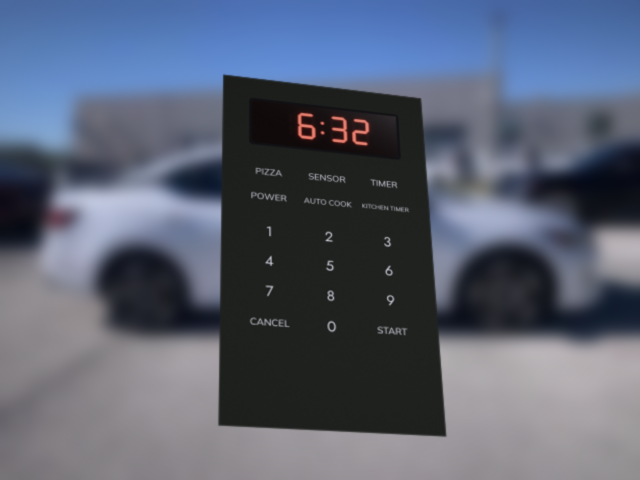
6:32
